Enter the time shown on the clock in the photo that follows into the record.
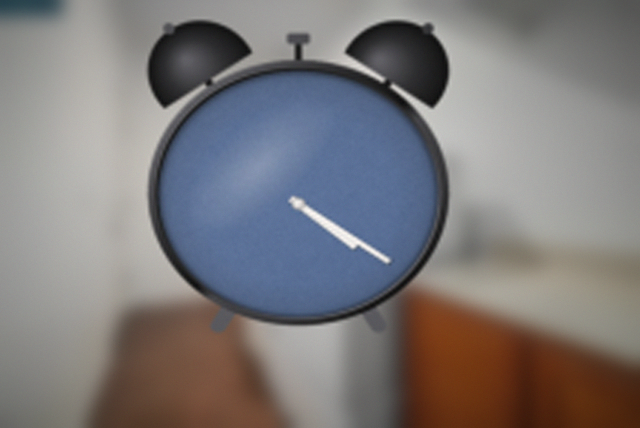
4:21
